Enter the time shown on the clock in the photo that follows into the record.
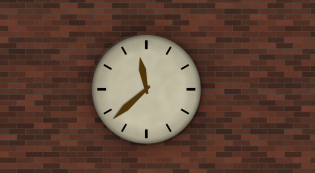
11:38
